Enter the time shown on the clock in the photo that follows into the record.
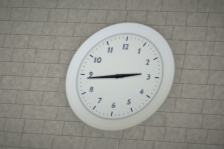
2:44
